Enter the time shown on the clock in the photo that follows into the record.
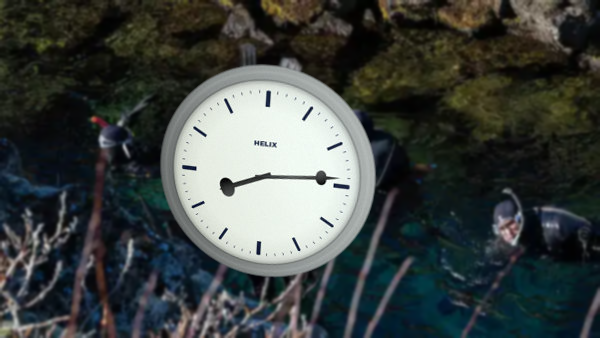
8:14
